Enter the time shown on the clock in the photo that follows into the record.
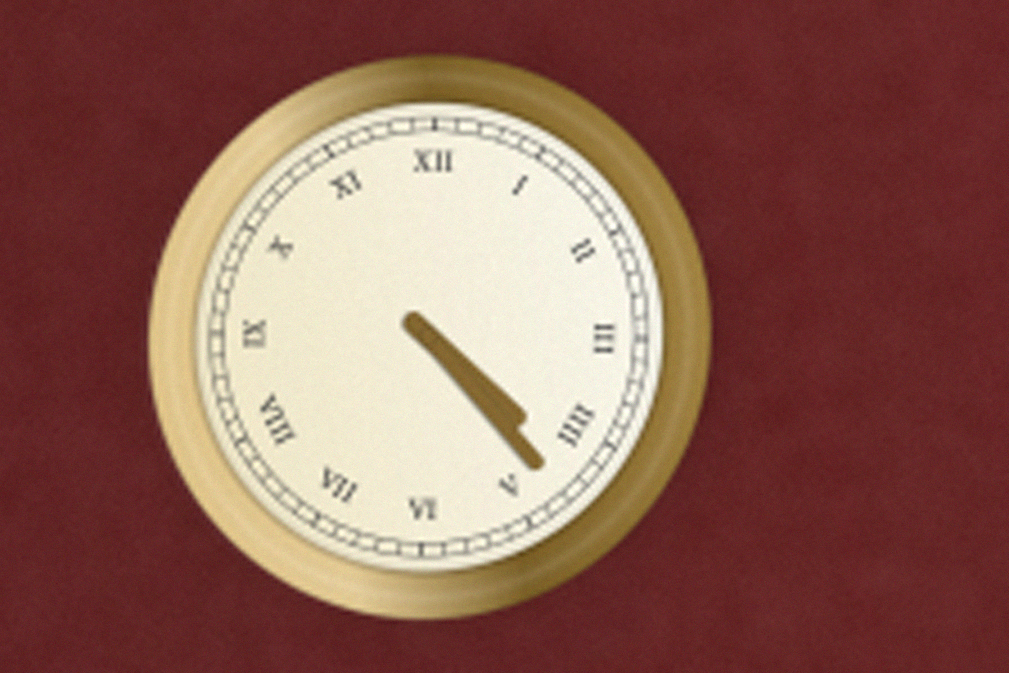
4:23
